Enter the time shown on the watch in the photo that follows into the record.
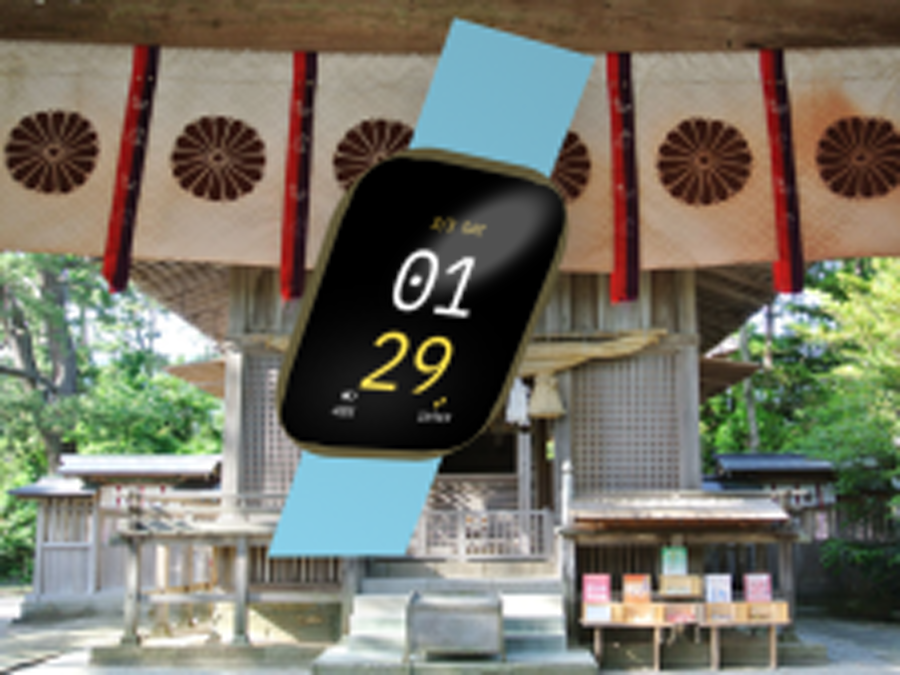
1:29
